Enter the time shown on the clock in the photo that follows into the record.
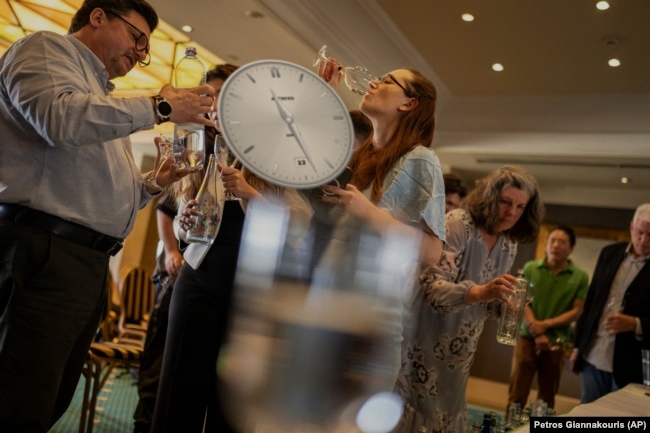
11:28
